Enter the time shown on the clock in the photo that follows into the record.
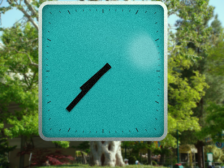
7:37
